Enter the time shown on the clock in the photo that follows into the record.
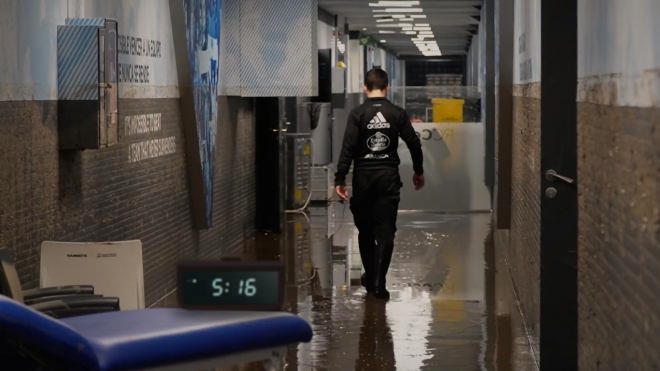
5:16
